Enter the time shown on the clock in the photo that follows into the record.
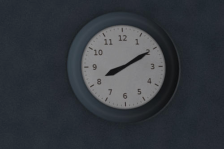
8:10
